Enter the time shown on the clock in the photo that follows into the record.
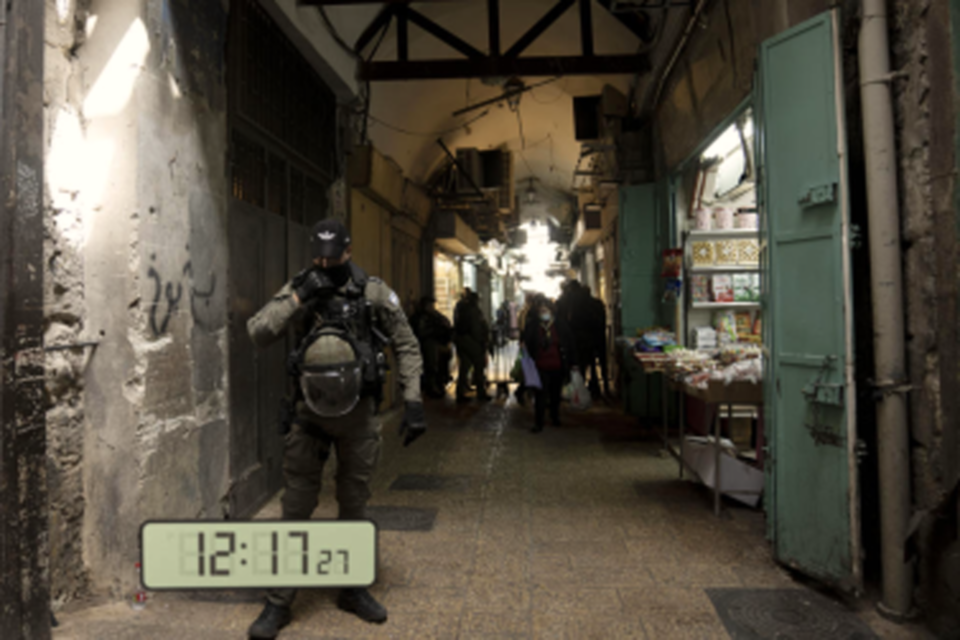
12:17:27
